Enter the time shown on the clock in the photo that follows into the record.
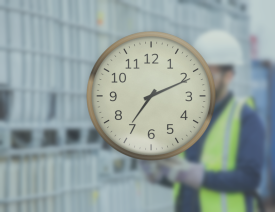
7:11
